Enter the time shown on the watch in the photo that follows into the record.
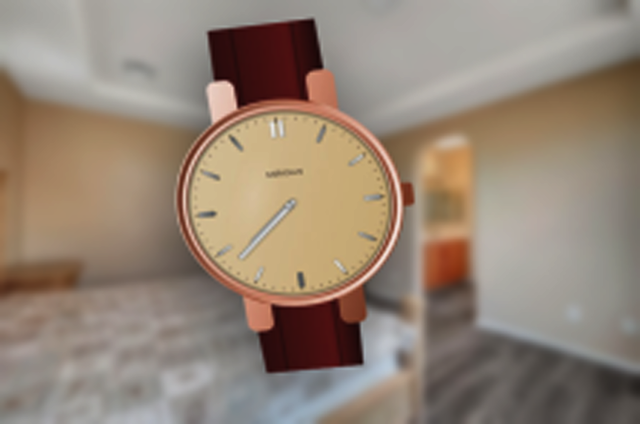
7:38
